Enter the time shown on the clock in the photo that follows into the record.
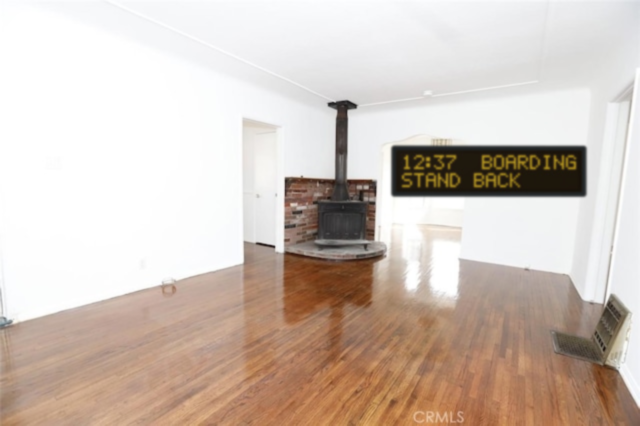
12:37
